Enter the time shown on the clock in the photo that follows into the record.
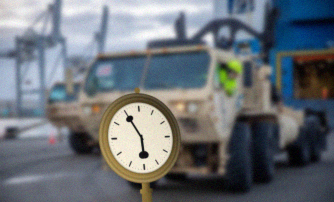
5:55
